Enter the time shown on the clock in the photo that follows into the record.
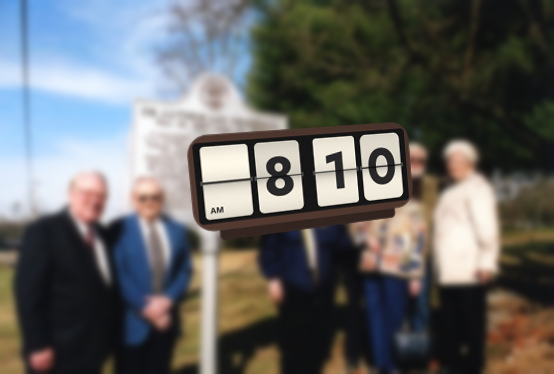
8:10
